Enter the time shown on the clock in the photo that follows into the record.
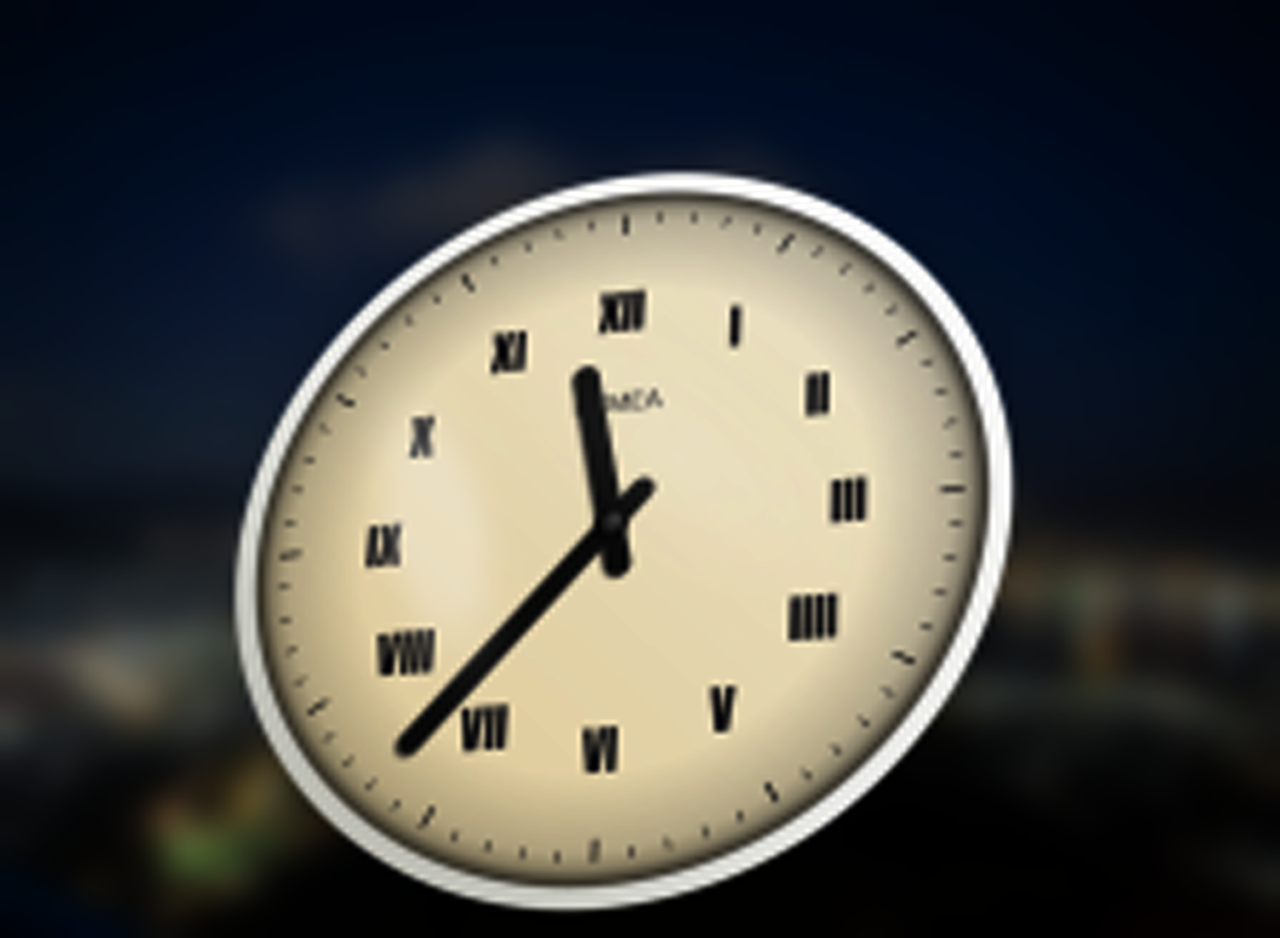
11:37
